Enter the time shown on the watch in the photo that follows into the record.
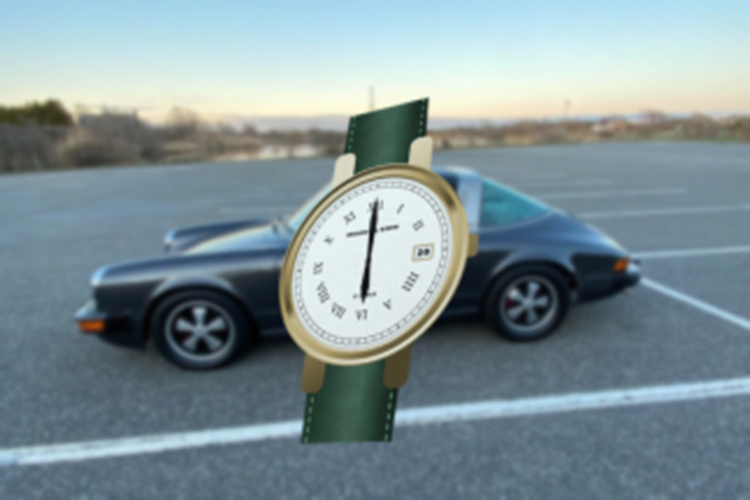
6:00
